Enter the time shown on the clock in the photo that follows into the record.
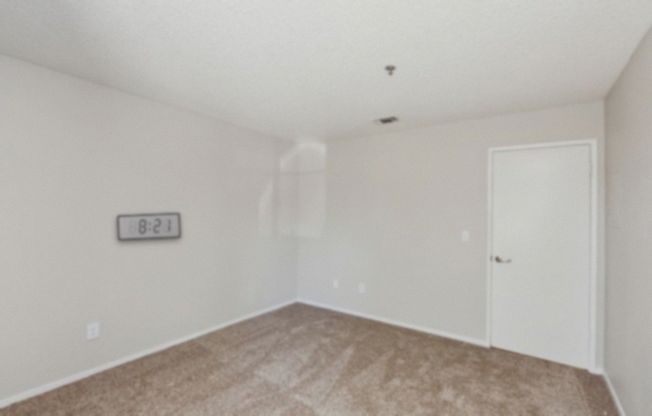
8:21
